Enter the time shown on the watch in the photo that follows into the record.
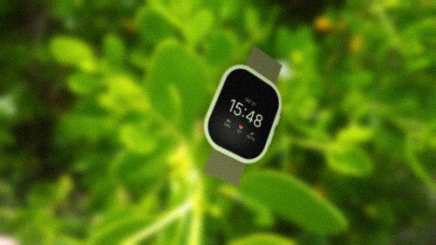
15:48
